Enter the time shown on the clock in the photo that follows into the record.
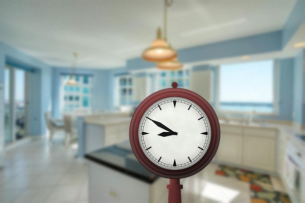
8:50
